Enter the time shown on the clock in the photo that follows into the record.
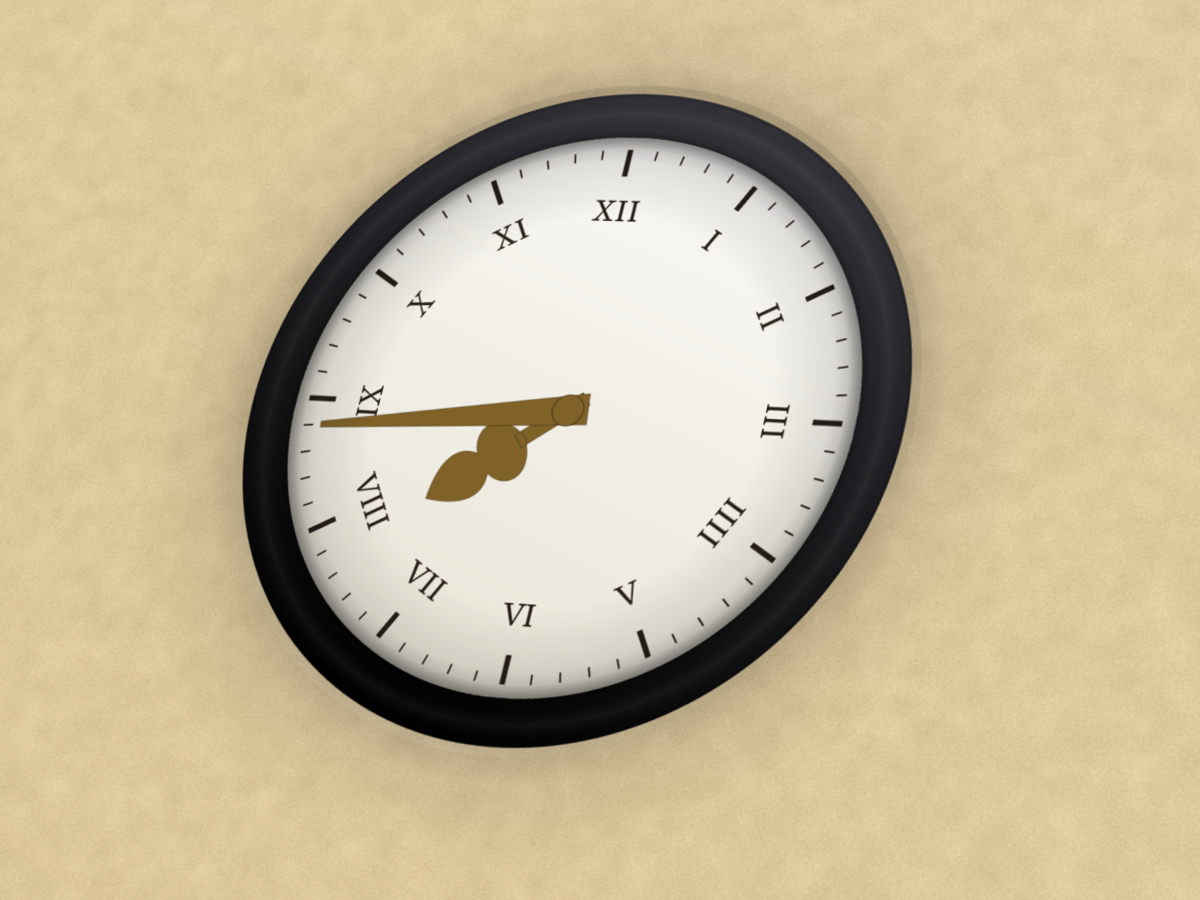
7:44
